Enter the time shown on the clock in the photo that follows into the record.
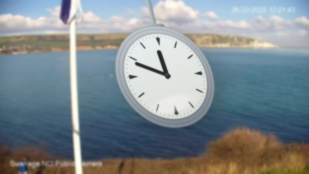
11:49
